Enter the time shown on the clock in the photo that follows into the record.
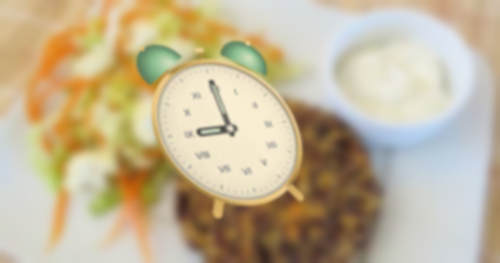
9:00
